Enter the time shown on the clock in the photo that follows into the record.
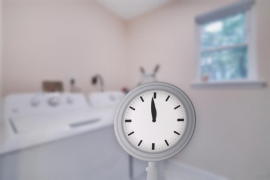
11:59
